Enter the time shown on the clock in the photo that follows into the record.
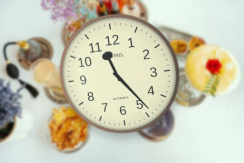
11:24
